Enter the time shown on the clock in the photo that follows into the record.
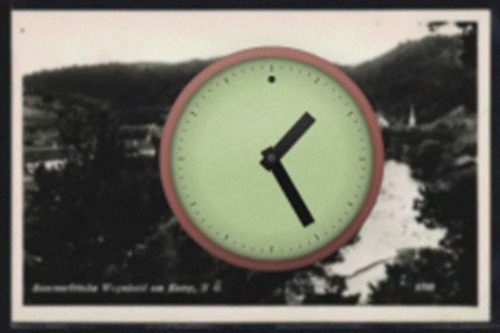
1:25
